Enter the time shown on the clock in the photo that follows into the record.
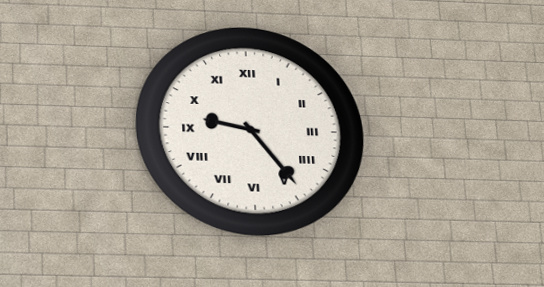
9:24
